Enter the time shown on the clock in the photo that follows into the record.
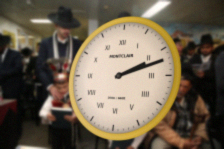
2:12
